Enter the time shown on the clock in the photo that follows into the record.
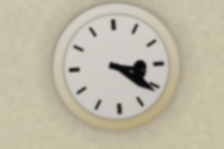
3:21
